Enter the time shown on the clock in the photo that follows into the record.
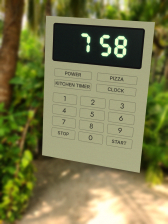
7:58
